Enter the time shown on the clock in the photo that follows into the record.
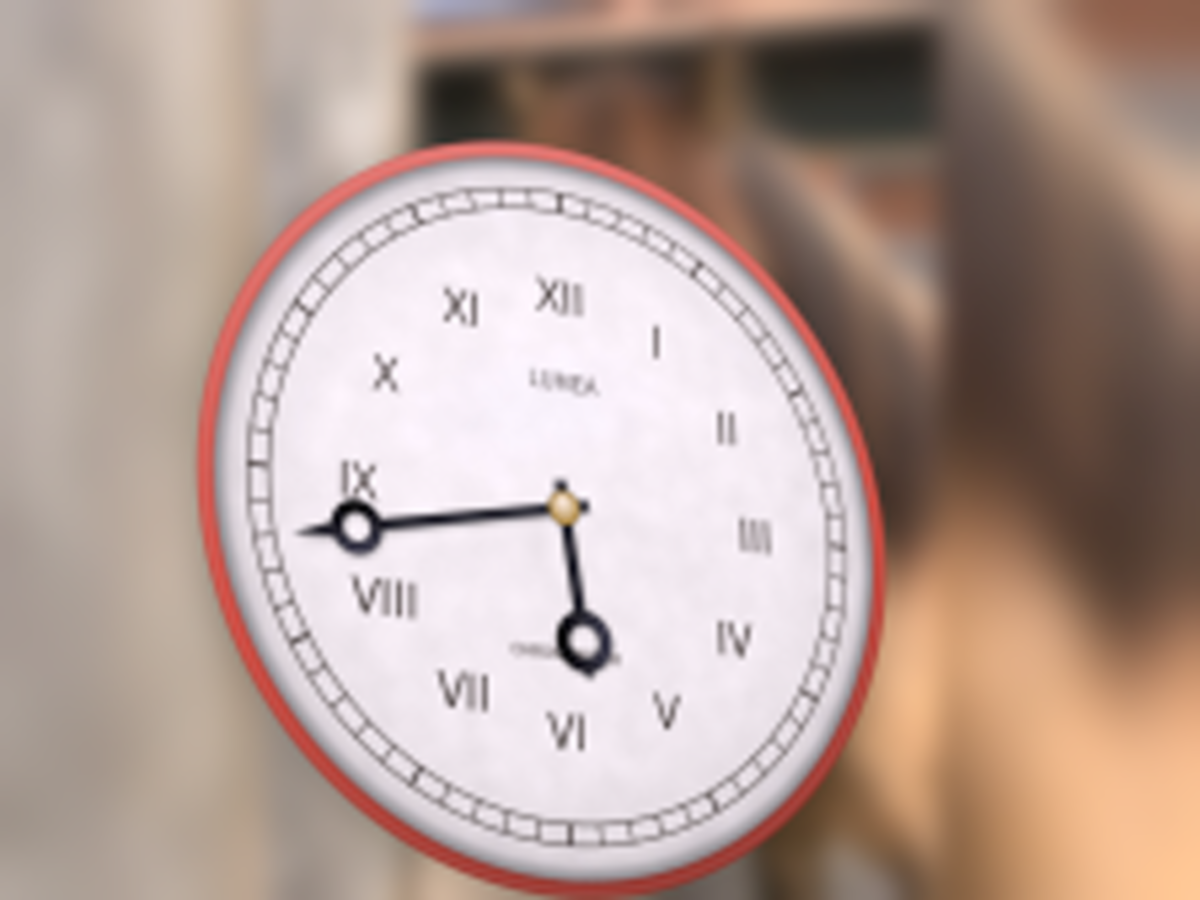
5:43
